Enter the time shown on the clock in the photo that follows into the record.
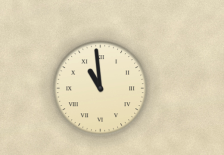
10:59
